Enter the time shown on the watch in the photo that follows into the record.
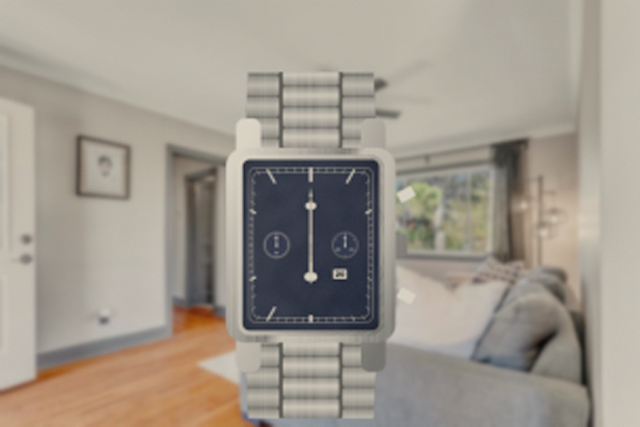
6:00
